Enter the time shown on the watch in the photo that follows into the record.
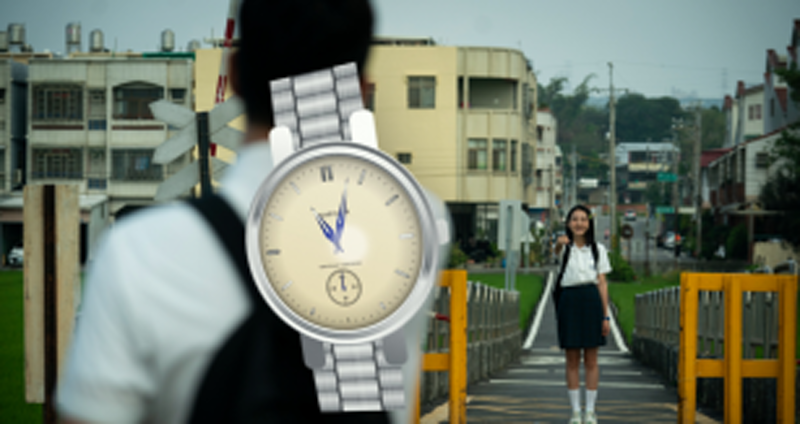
11:03
